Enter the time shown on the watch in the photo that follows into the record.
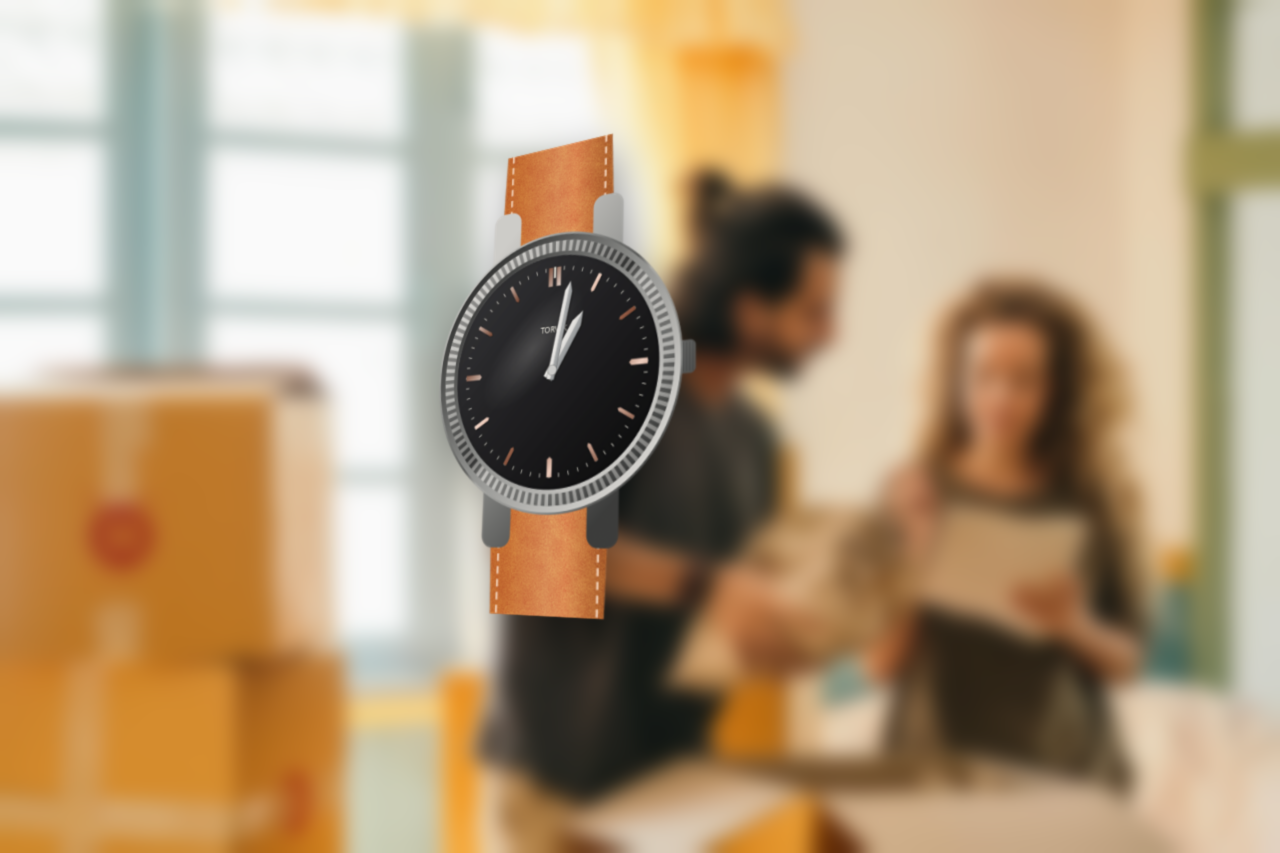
1:02
